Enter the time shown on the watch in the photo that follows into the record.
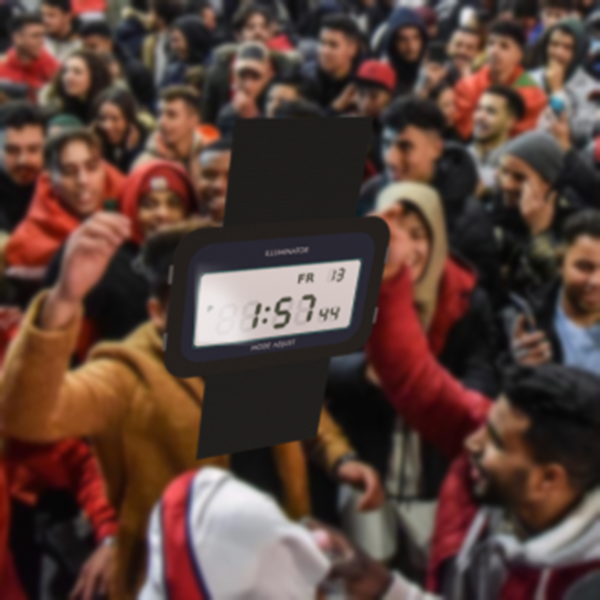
1:57:44
